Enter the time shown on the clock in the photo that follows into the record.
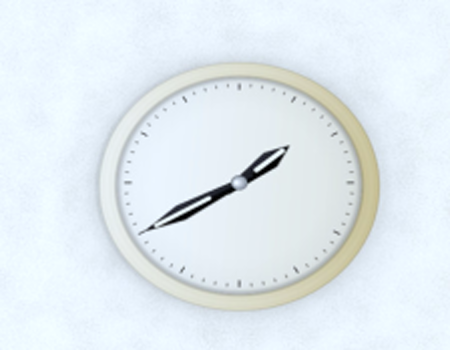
1:40
